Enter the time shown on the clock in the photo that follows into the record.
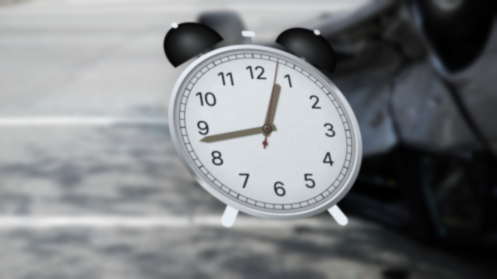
12:43:03
